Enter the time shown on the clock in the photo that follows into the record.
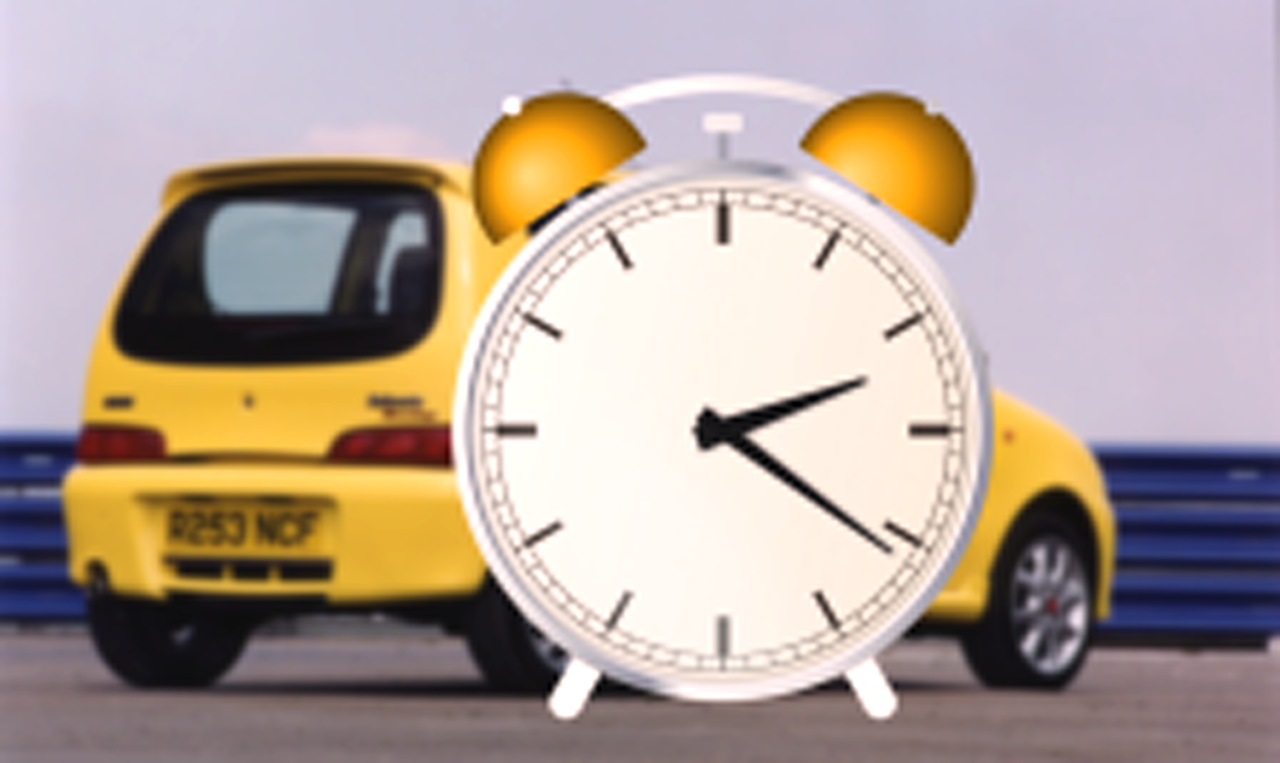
2:21
